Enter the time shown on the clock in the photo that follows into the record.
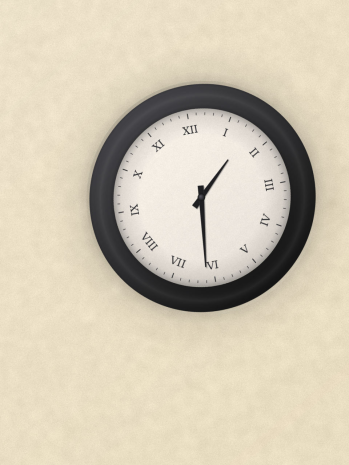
1:31
